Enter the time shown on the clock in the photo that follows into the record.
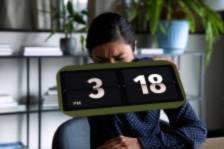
3:18
